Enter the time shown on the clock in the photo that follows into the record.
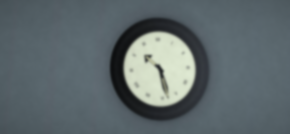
10:28
